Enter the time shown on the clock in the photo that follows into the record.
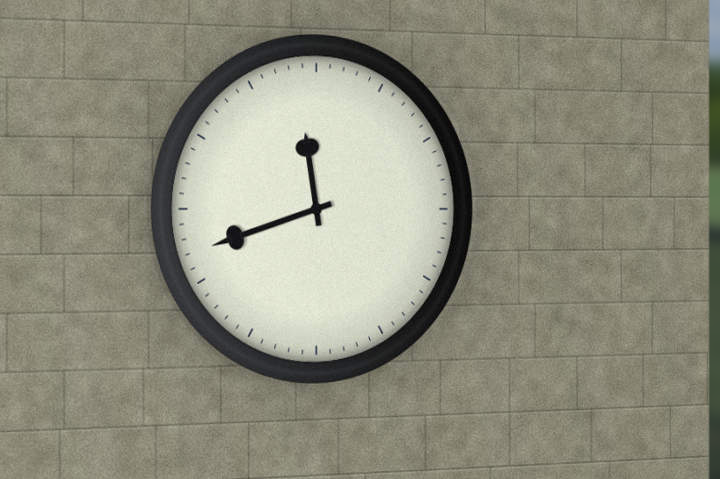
11:42
